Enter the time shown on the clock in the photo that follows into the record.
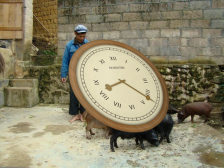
8:22
